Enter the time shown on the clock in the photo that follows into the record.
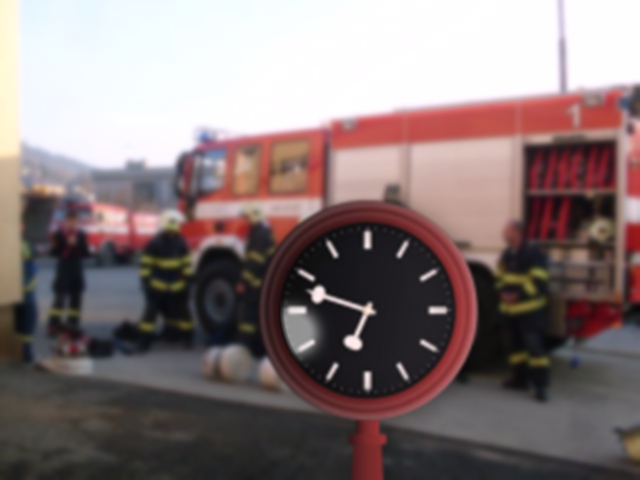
6:48
